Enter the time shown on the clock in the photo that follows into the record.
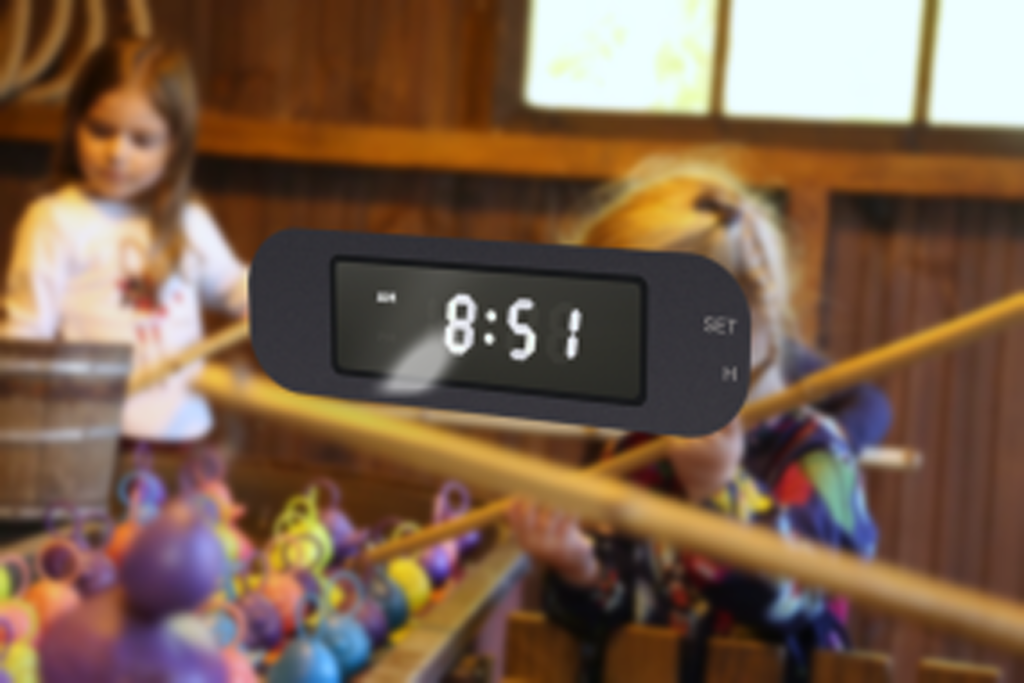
8:51
